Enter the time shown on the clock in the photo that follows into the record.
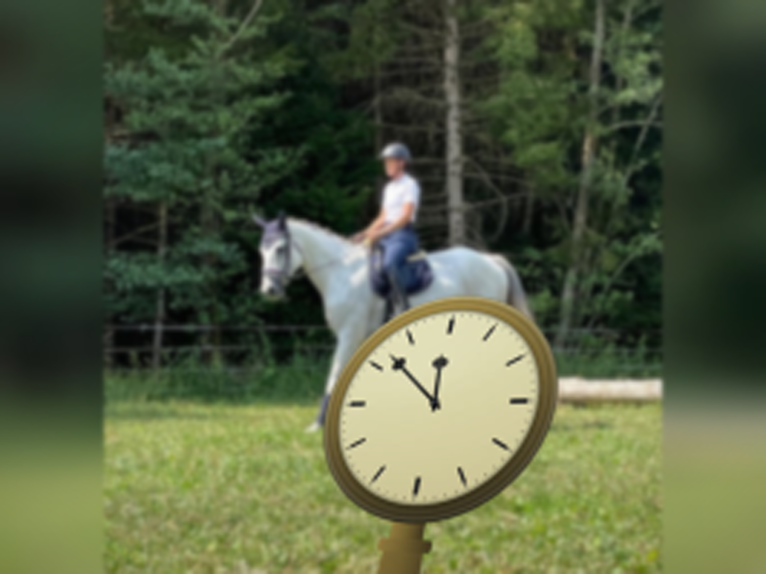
11:52
